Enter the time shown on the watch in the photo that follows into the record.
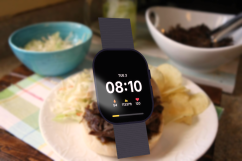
8:10
